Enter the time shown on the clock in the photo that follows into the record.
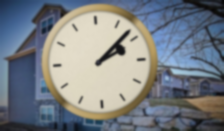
2:08
